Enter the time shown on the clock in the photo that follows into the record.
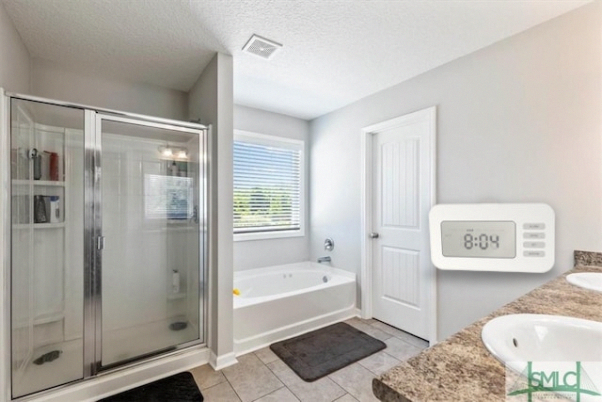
8:04
